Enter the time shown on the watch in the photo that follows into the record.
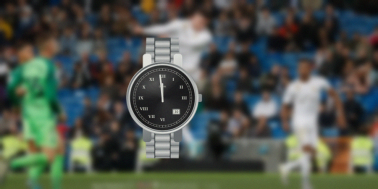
11:59
